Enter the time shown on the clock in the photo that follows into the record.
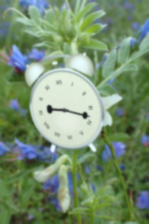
9:18
